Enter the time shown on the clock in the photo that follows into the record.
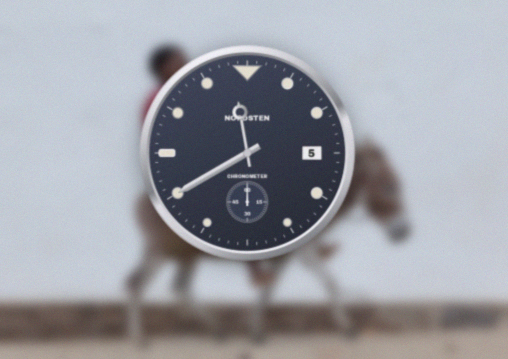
11:40
